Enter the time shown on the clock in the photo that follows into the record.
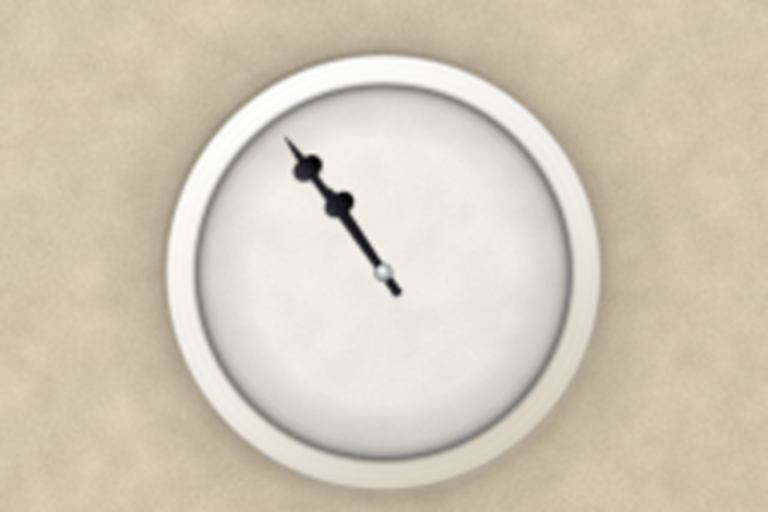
10:54
